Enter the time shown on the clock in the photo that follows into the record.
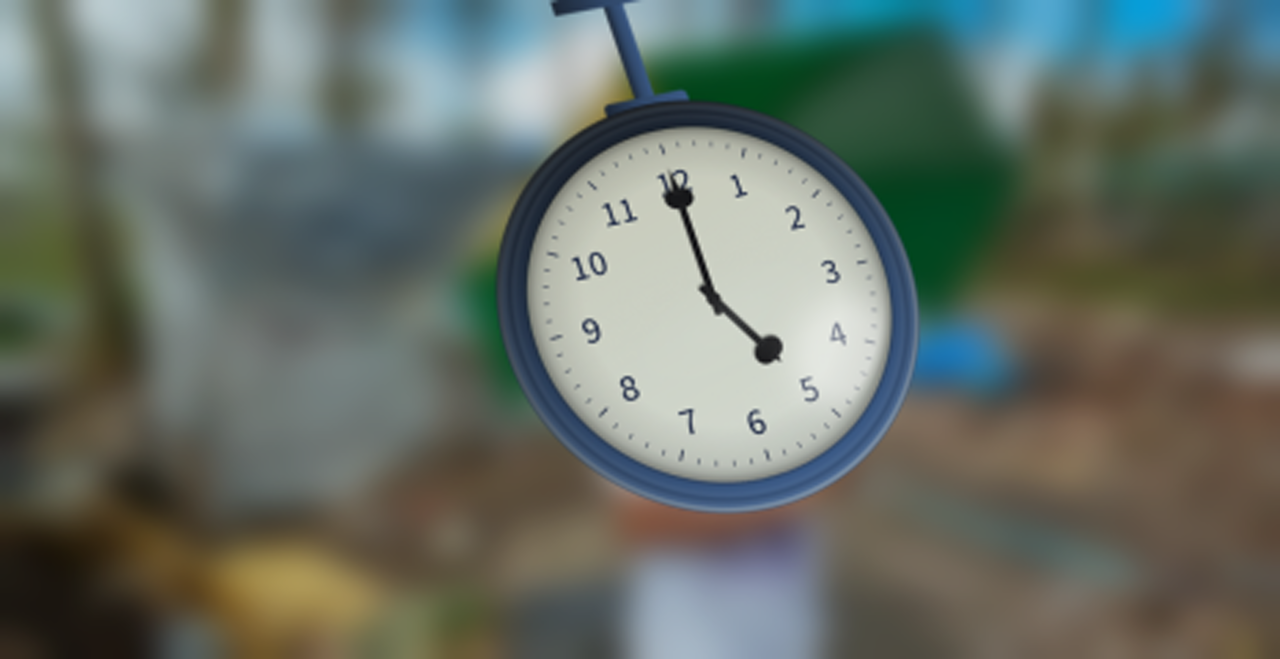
5:00
